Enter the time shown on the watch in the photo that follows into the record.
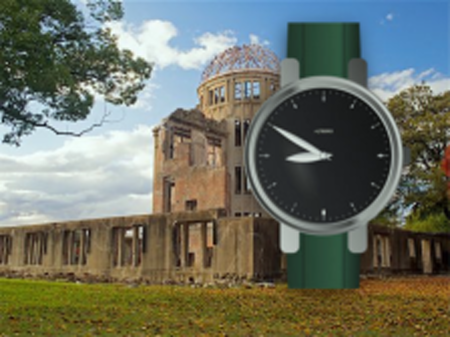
8:50
